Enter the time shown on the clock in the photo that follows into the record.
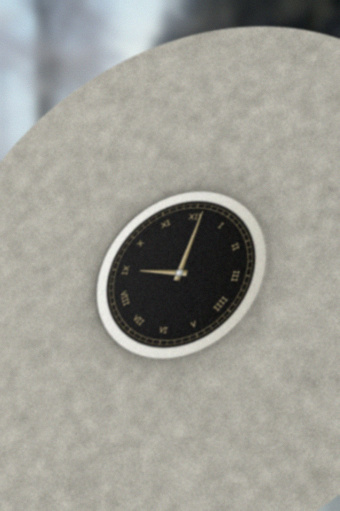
9:01
